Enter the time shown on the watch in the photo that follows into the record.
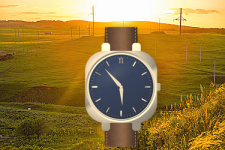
5:53
